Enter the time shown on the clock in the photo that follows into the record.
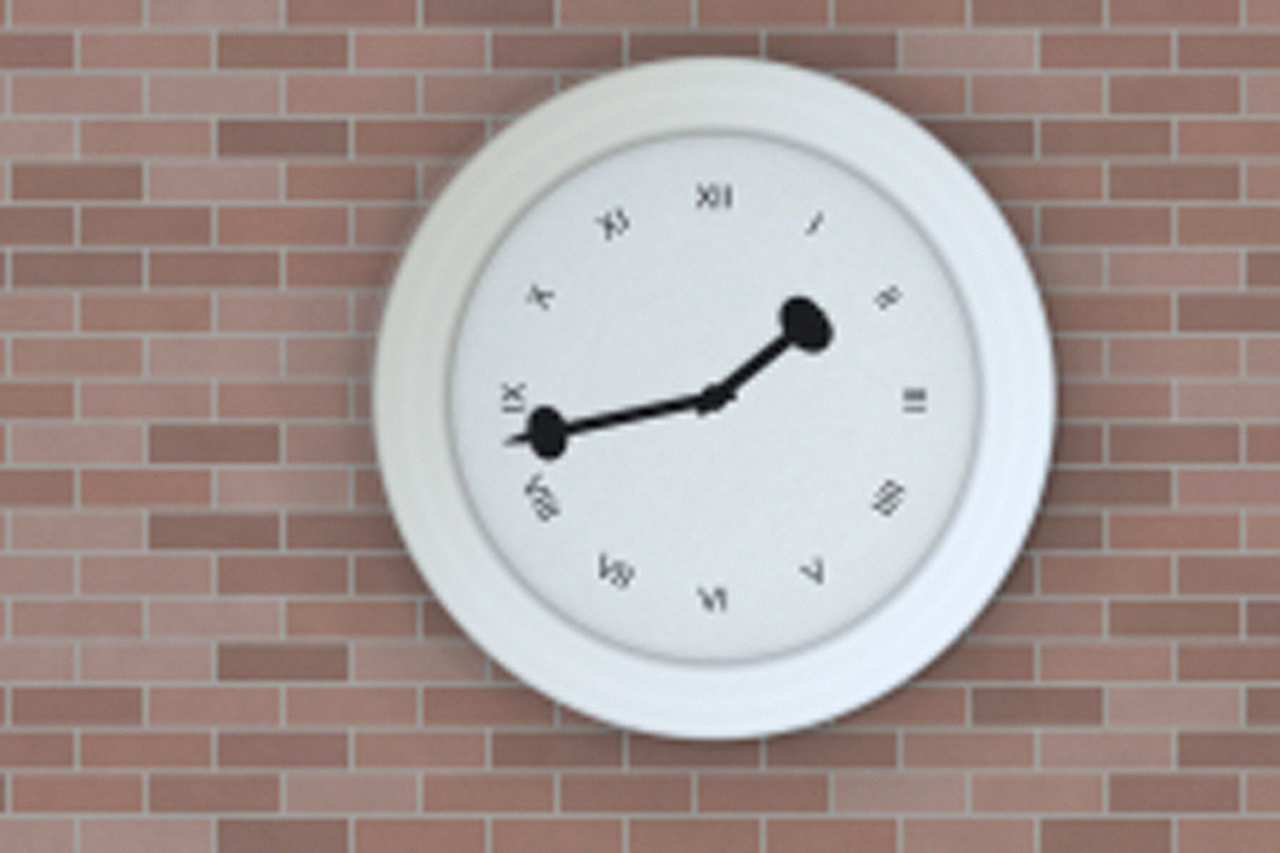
1:43
